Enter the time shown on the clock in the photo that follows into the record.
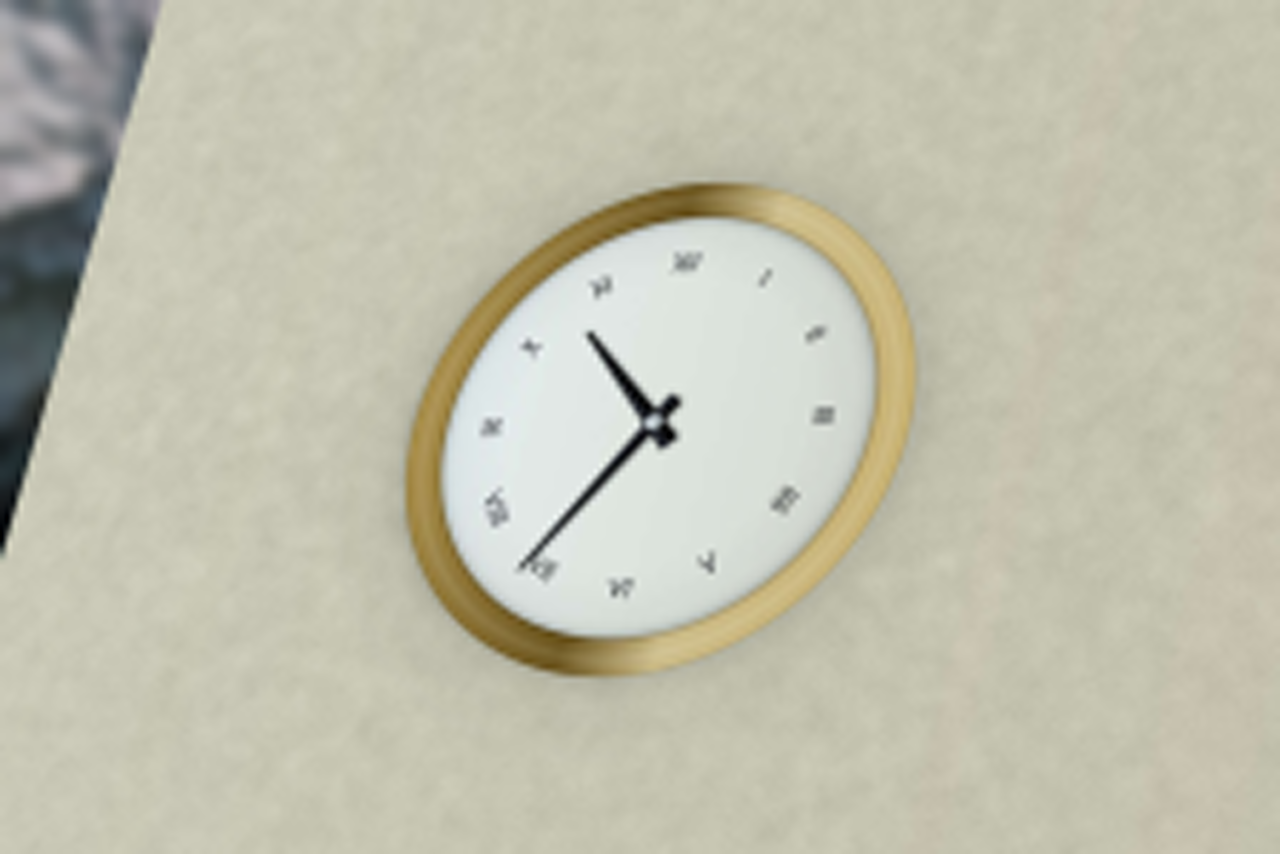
10:36
